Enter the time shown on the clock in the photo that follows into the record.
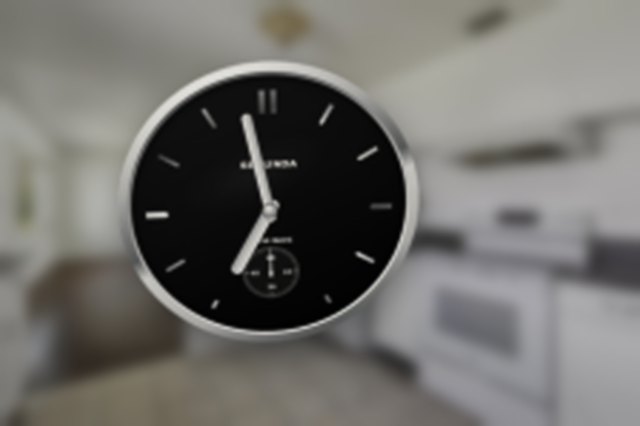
6:58
